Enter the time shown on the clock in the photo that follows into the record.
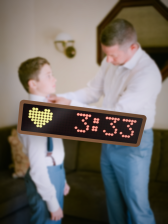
3:33
